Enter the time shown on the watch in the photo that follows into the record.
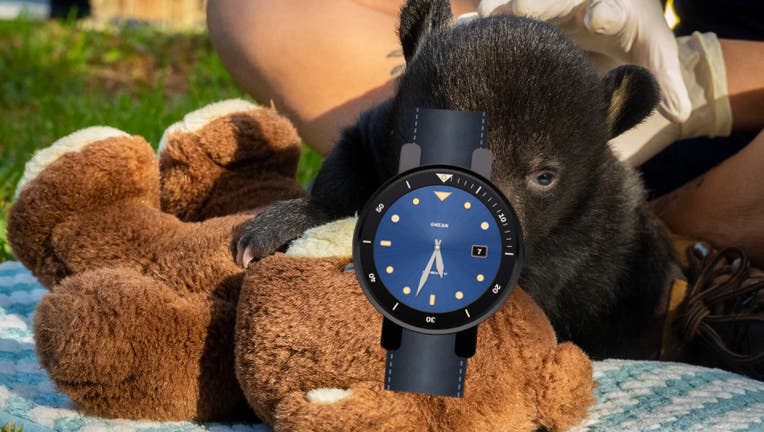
5:33
